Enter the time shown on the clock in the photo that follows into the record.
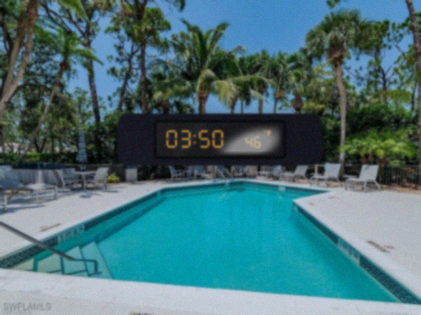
3:50
